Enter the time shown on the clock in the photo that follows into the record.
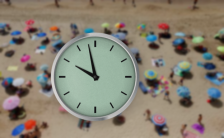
9:58
